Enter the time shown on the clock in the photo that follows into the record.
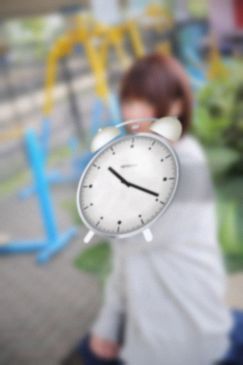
10:19
